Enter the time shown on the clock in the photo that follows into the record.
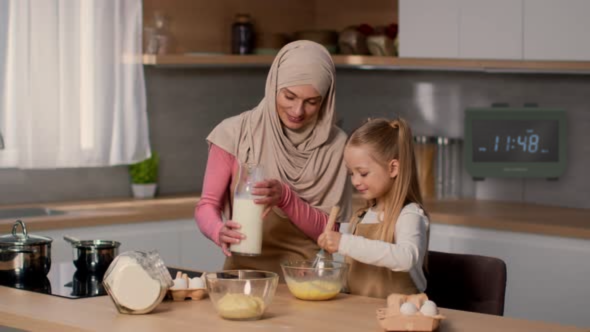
11:48
